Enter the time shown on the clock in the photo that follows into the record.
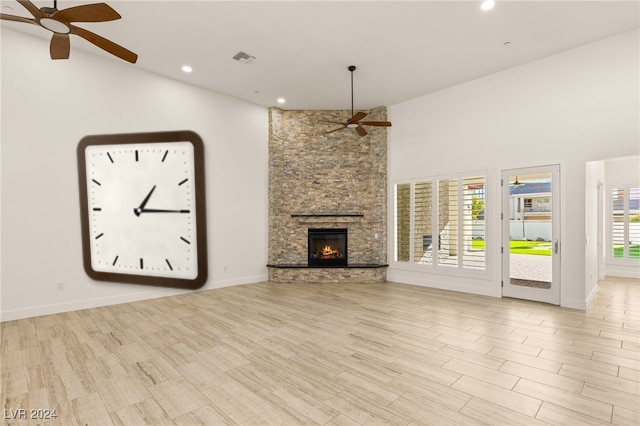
1:15
